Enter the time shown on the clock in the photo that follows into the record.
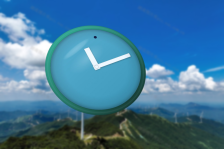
11:11
